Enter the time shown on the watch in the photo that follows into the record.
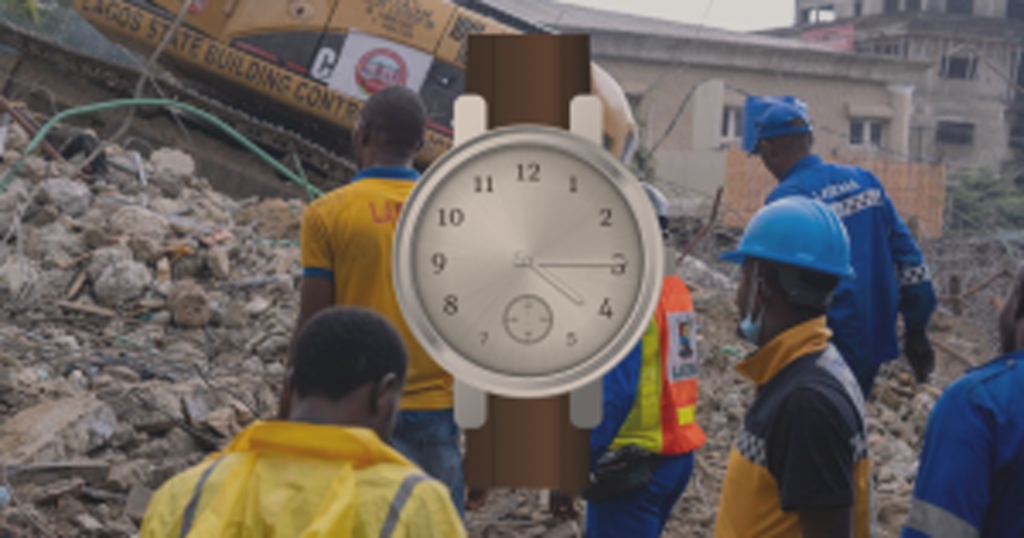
4:15
